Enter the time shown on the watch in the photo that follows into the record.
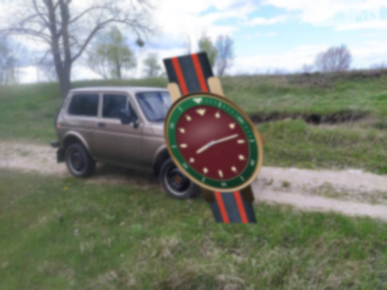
8:13
